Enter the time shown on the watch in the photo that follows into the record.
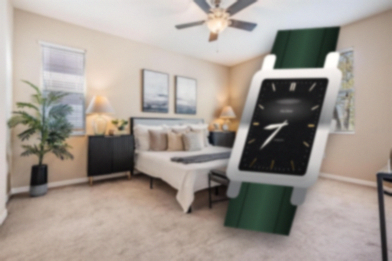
8:36
